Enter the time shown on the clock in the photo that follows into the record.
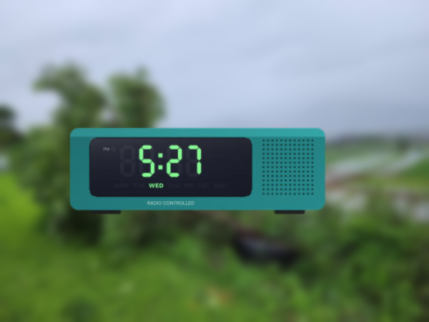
5:27
